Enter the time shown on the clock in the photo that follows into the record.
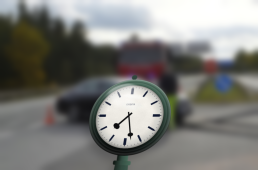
7:28
